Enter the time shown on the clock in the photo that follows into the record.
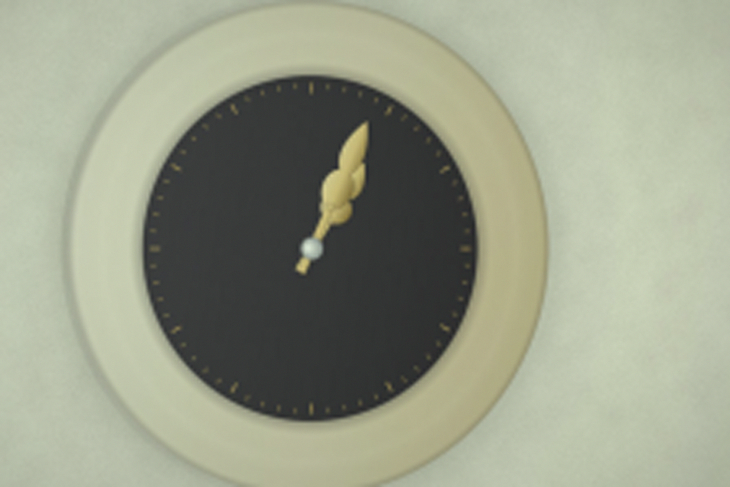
1:04
